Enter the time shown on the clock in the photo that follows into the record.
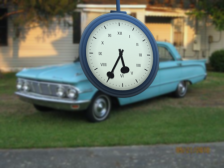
5:35
